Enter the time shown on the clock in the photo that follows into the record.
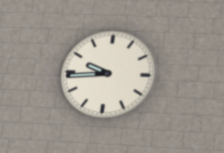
9:44
